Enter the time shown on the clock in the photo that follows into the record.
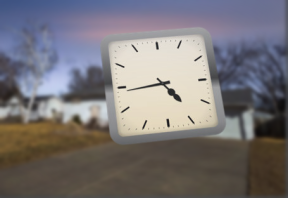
4:44
